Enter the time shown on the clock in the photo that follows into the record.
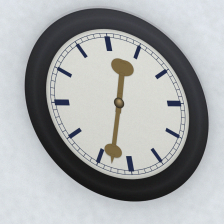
12:33
